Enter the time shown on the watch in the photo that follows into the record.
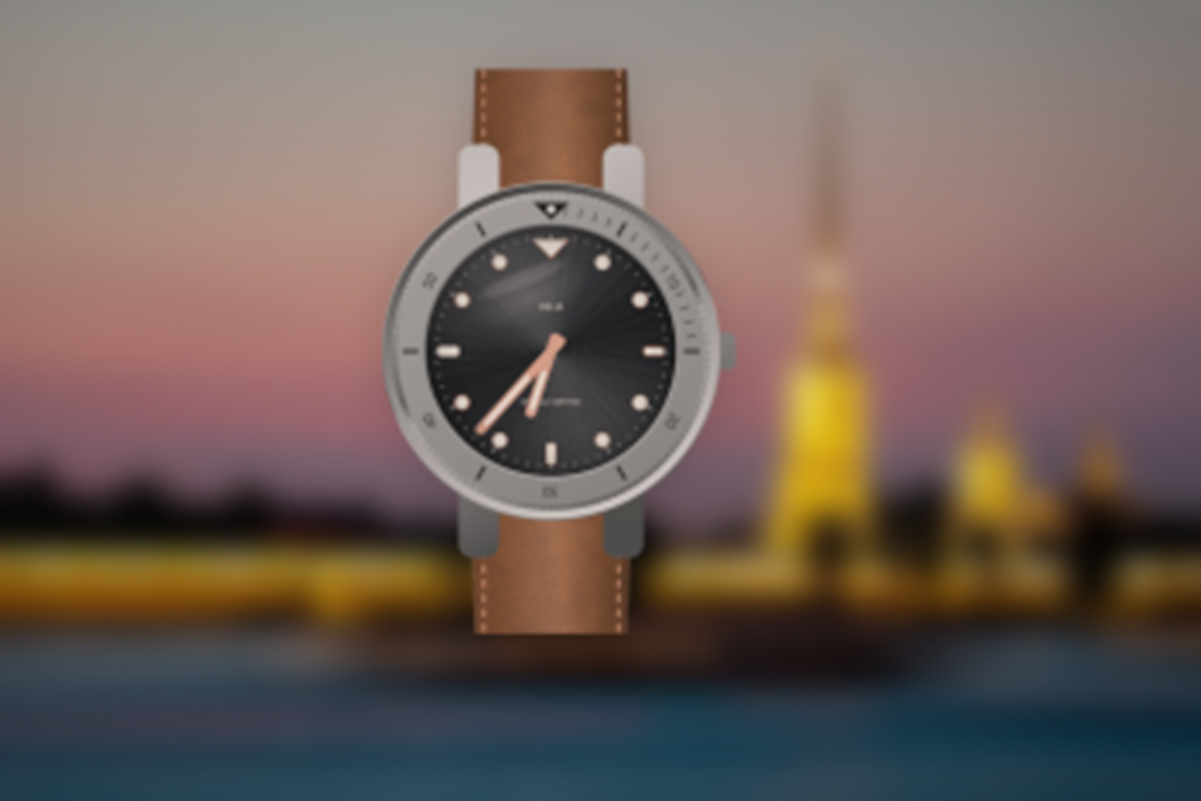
6:37
